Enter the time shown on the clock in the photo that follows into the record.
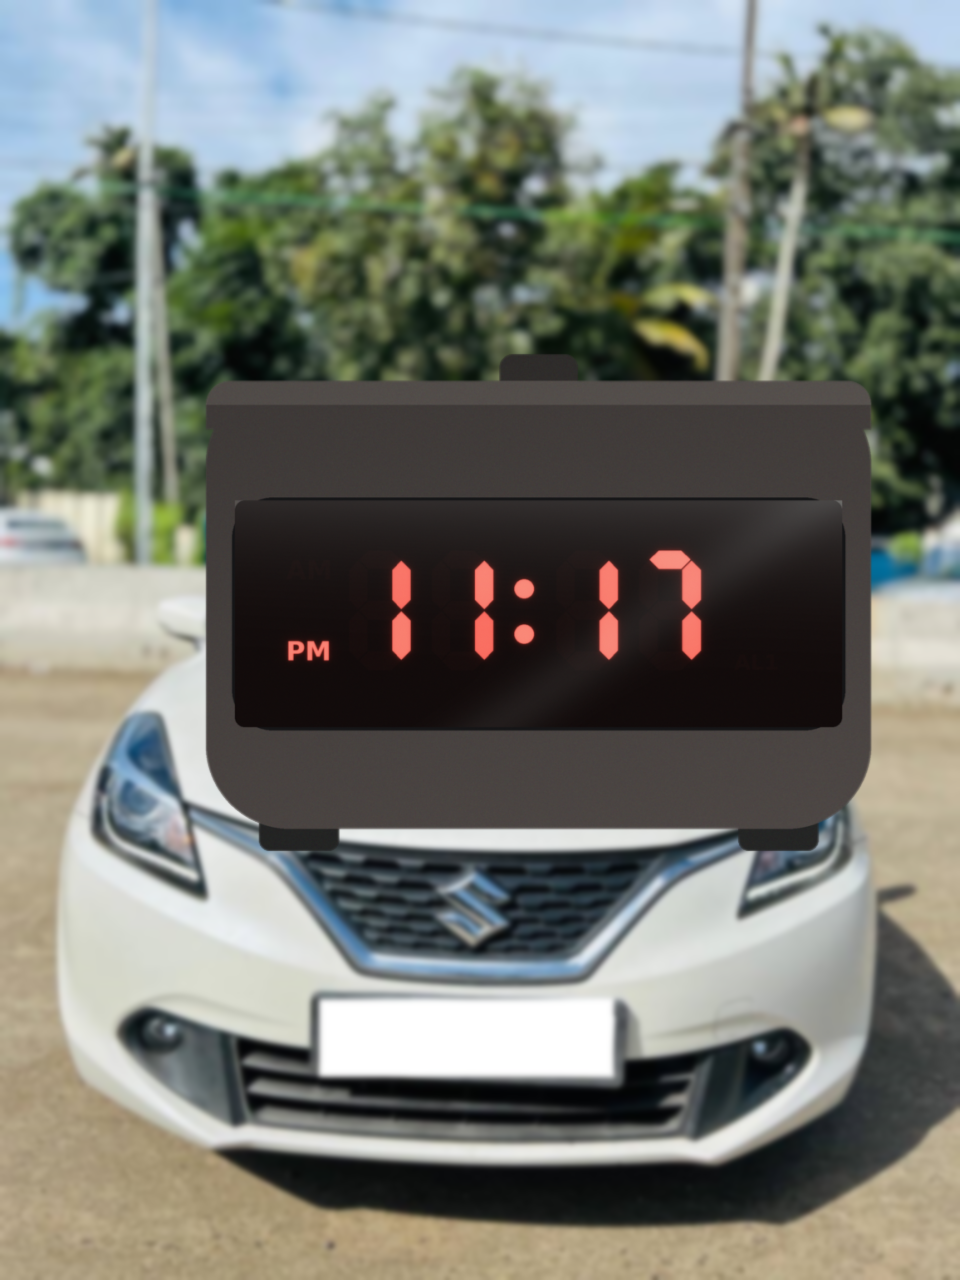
11:17
